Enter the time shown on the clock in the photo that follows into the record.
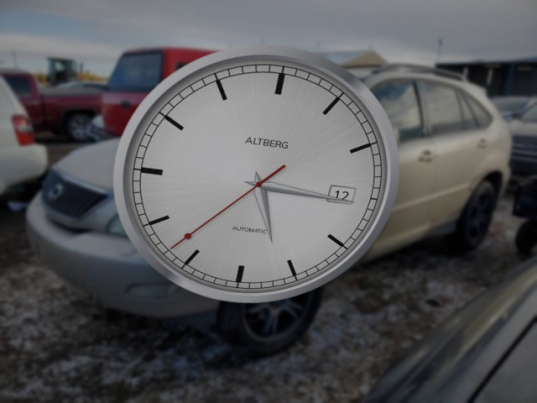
5:15:37
